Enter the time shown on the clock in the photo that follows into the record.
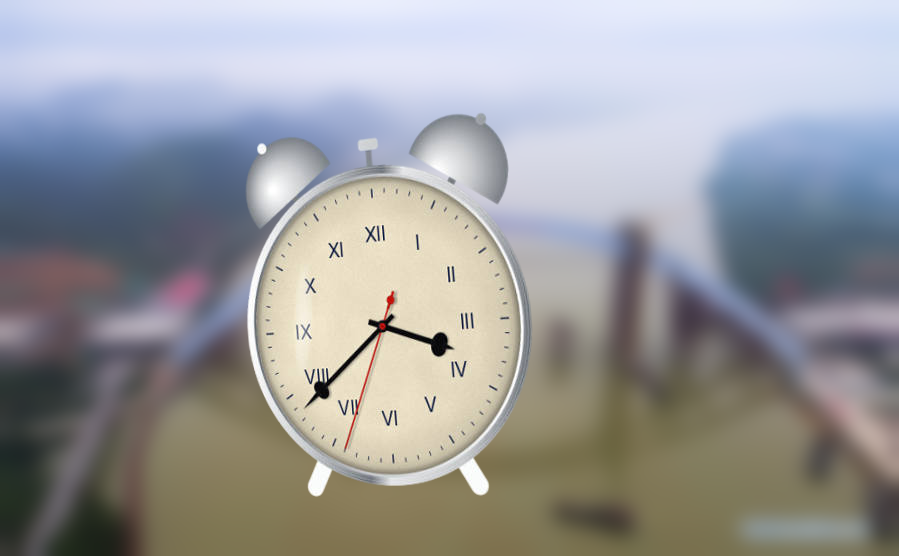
3:38:34
